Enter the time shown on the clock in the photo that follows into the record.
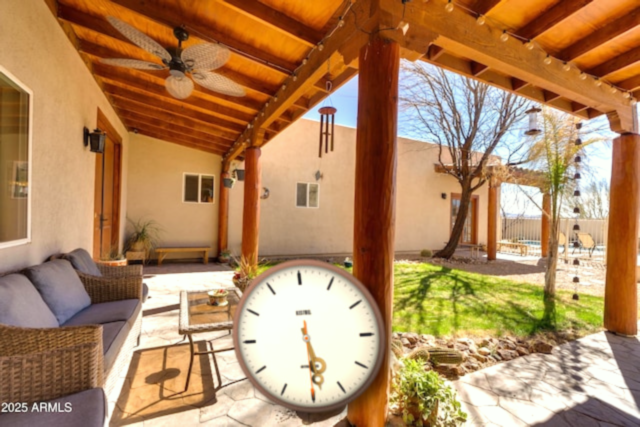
5:28:30
